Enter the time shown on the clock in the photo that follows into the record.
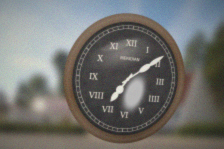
7:09
